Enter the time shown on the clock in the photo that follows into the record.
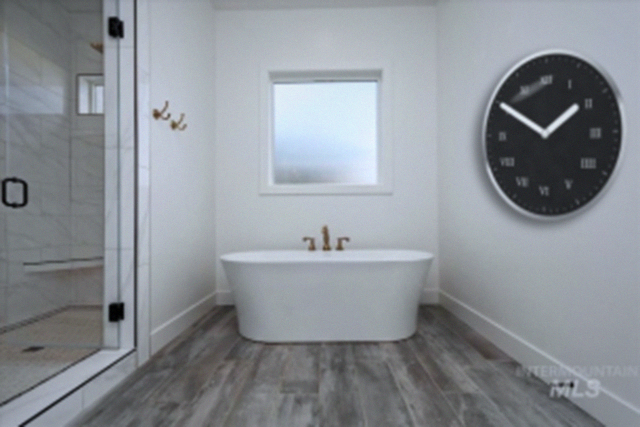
1:50
